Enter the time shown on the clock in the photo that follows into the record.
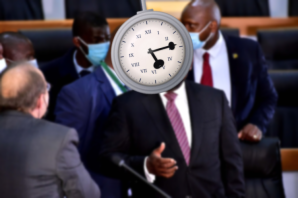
5:14
